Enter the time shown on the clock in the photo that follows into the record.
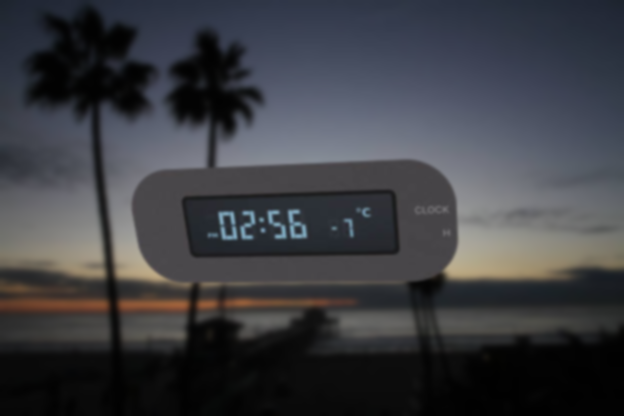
2:56
